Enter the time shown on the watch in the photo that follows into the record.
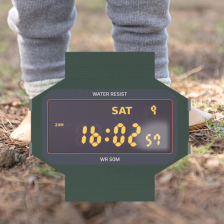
16:02:57
